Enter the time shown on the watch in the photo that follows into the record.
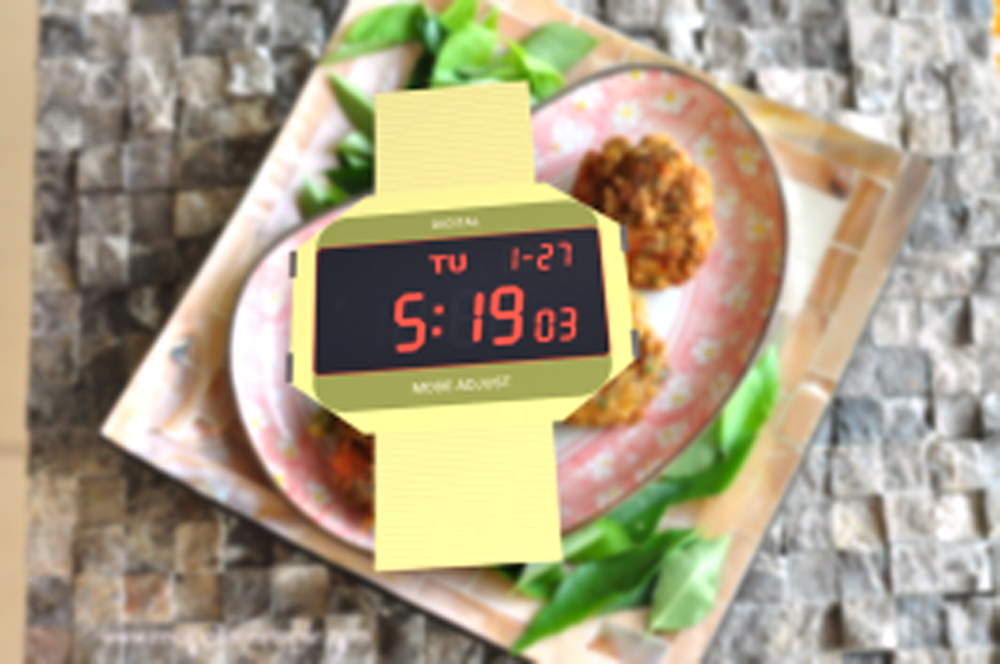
5:19:03
